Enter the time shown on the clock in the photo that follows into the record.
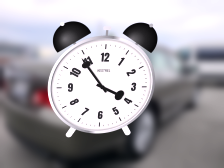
3:54
